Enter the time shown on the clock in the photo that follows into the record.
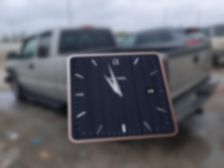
10:58
